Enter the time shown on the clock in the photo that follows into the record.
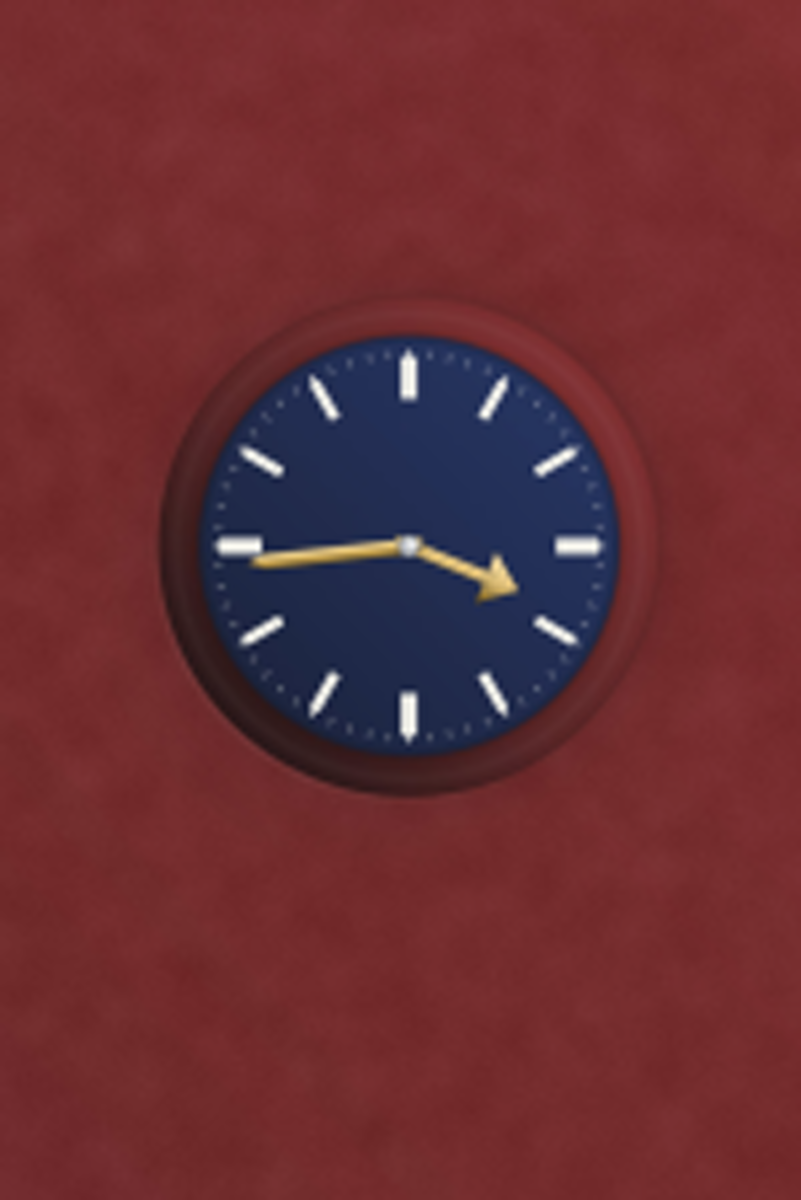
3:44
